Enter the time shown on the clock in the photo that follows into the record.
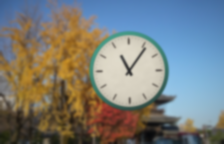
11:06
